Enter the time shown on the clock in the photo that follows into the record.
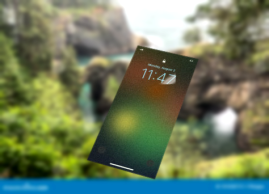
11:47
